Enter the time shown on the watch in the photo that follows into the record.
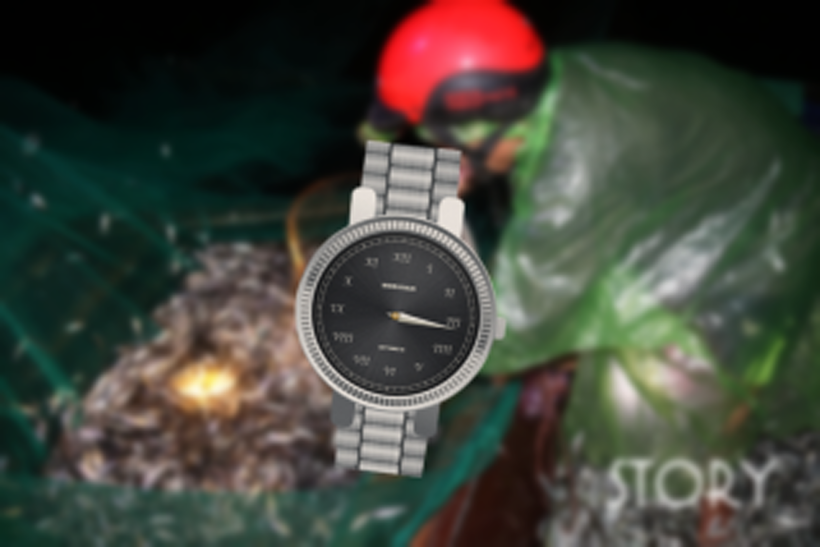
3:16
